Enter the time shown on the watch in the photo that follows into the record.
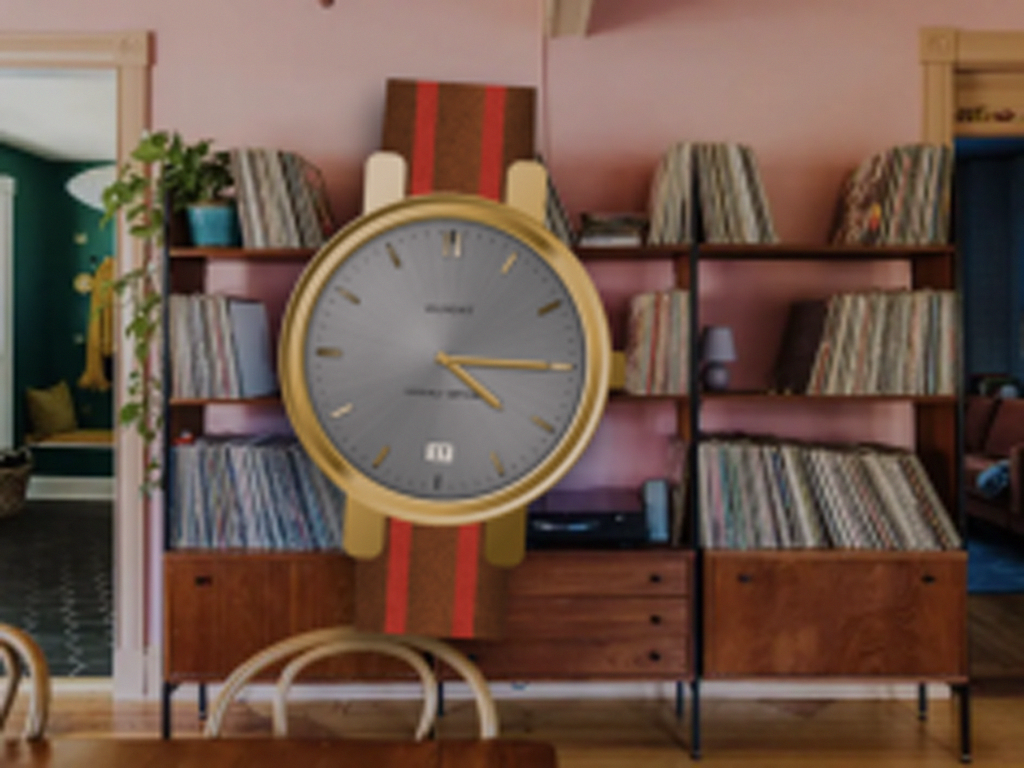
4:15
